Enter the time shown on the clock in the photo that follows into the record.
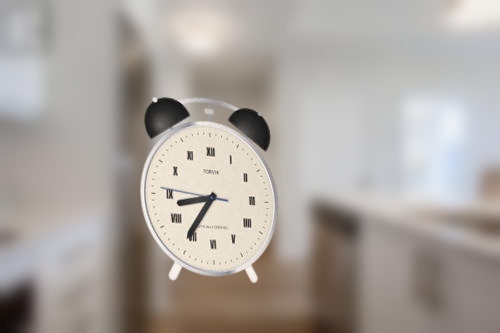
8:35:46
